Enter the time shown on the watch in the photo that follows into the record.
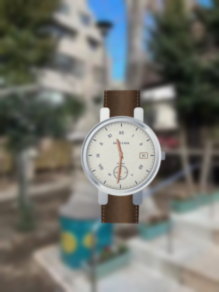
11:31
